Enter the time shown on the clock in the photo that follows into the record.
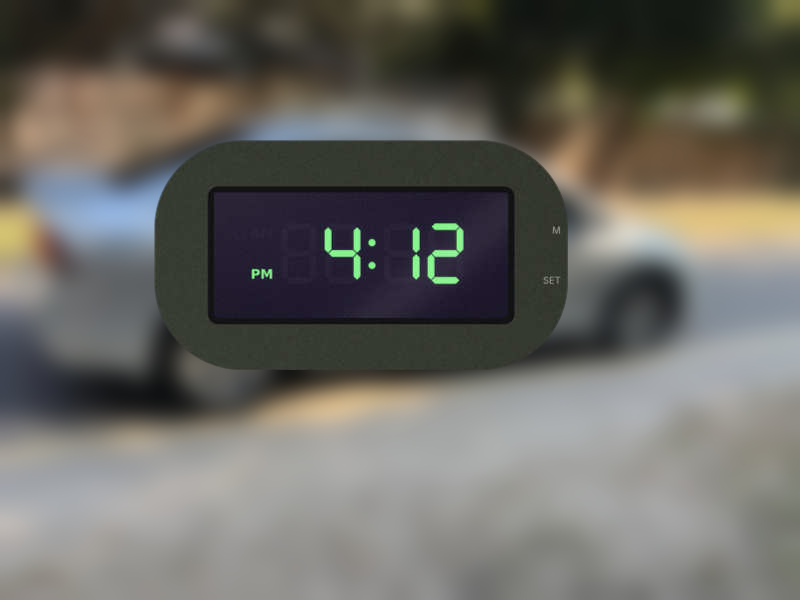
4:12
